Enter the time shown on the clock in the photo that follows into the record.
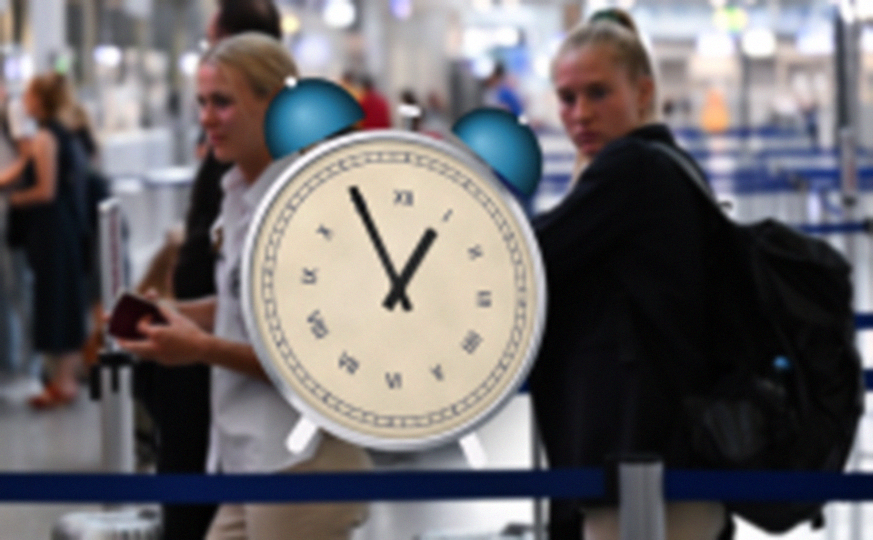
12:55
